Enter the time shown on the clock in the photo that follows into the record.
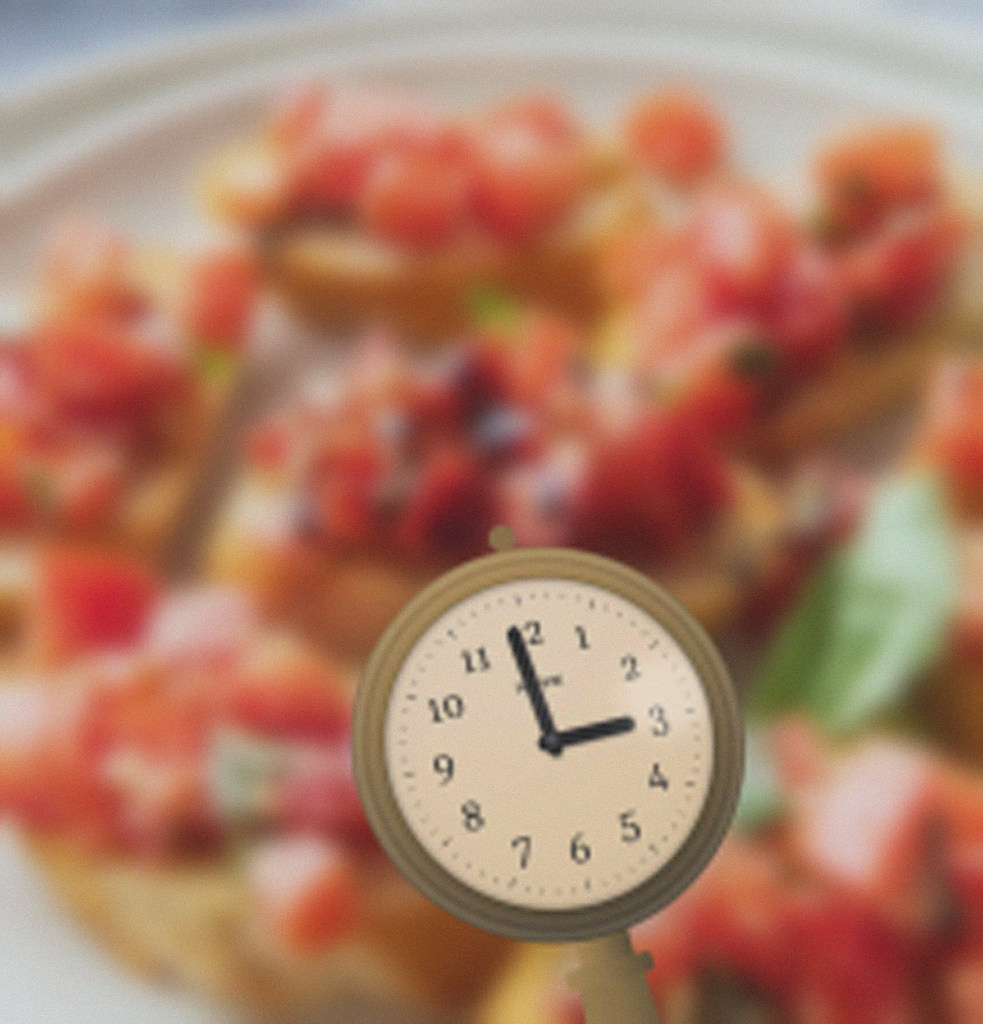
2:59
